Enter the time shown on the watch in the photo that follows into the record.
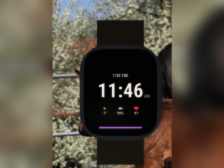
11:46
